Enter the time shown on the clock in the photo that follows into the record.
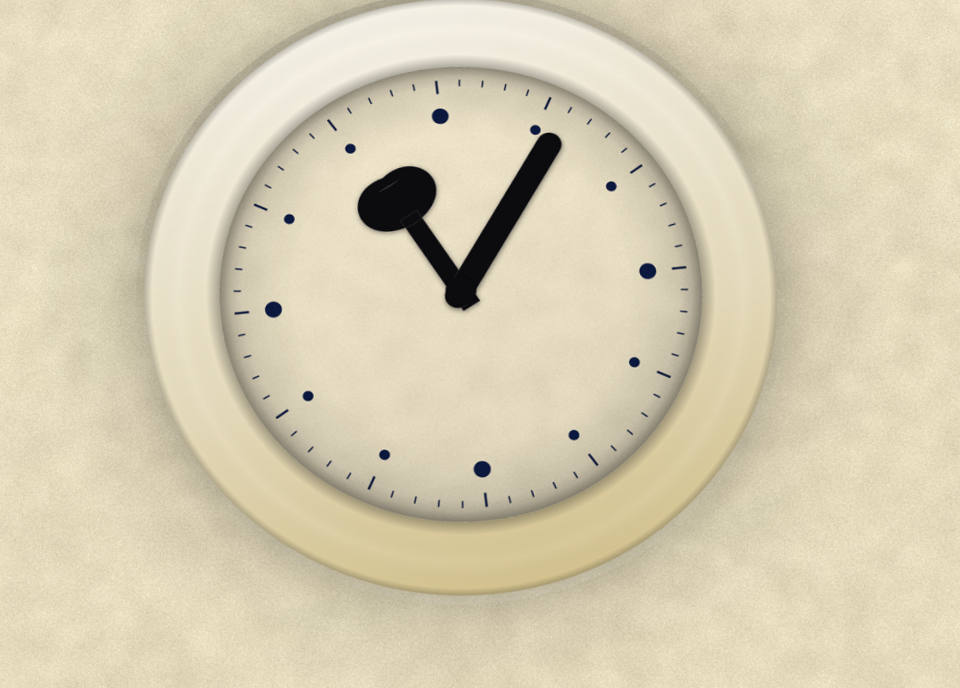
11:06
